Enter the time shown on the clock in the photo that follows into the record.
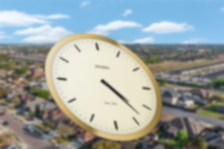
4:23
